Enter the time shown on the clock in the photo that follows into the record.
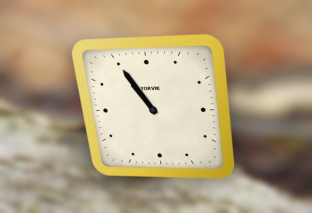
10:55
